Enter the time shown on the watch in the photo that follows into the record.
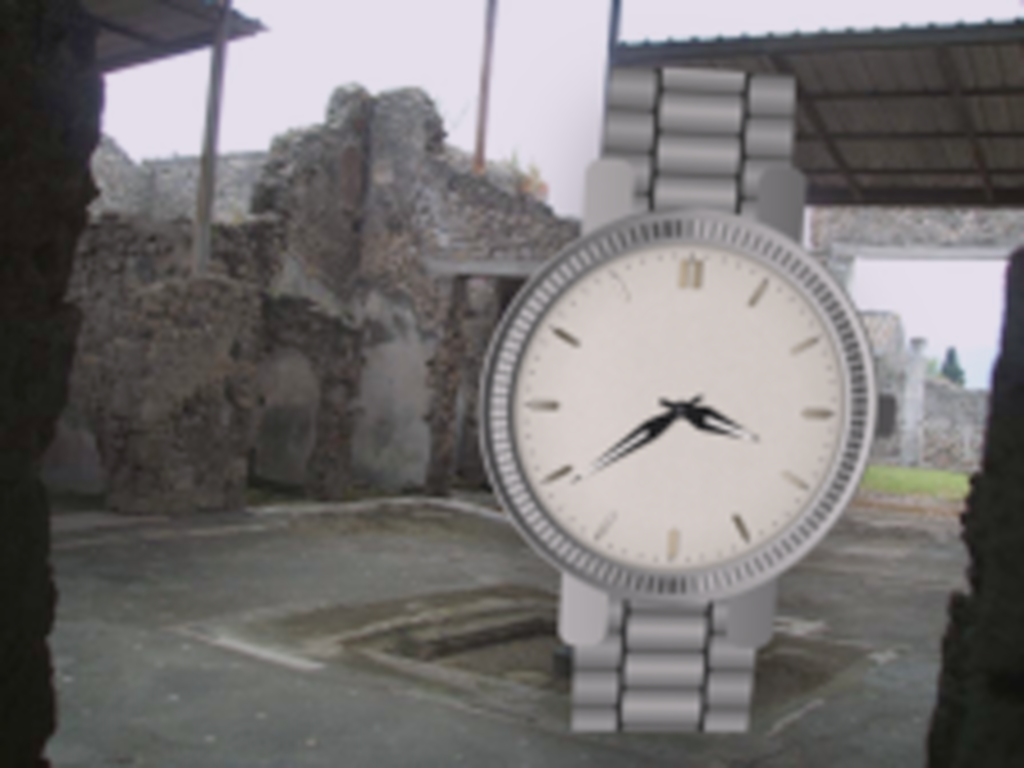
3:39
